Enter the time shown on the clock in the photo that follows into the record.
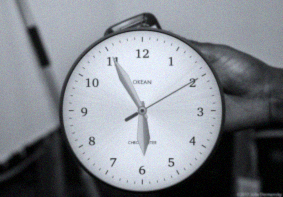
5:55:10
